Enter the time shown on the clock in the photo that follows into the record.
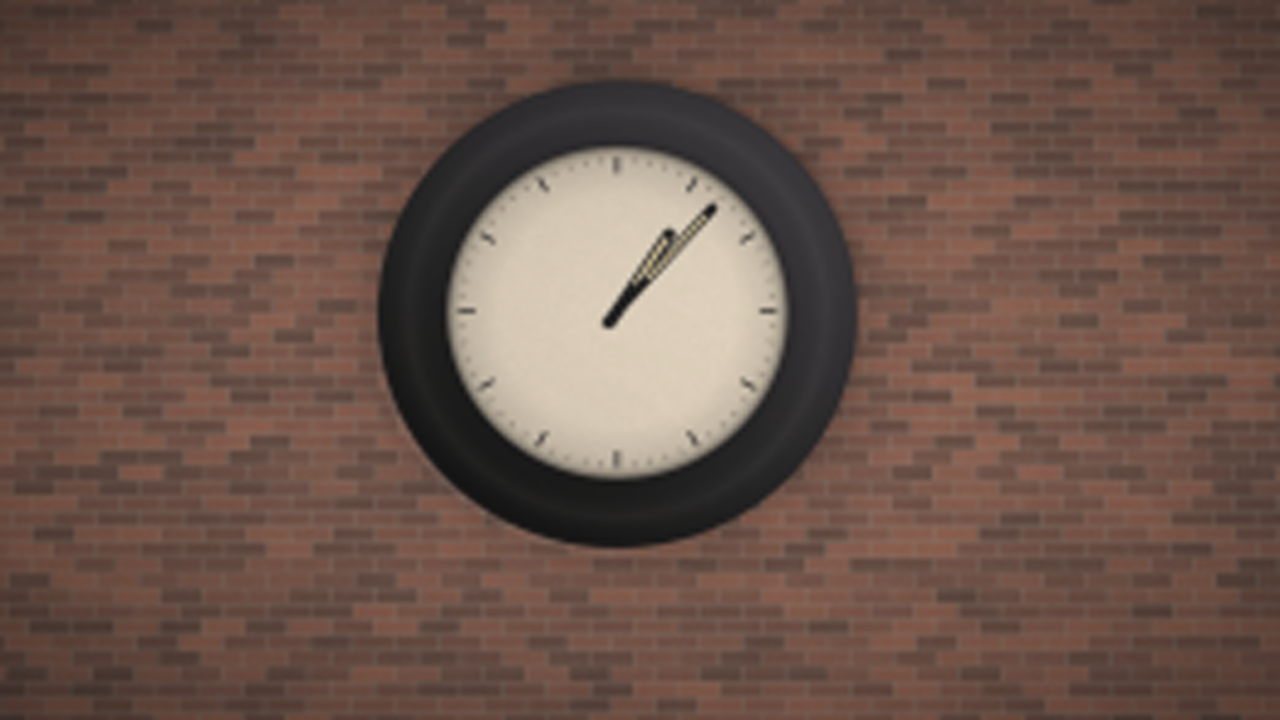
1:07
